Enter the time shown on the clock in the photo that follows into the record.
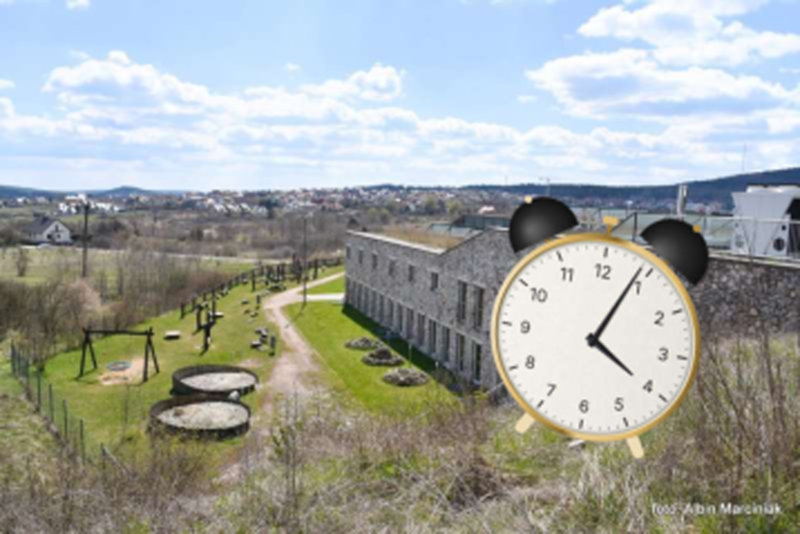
4:04
